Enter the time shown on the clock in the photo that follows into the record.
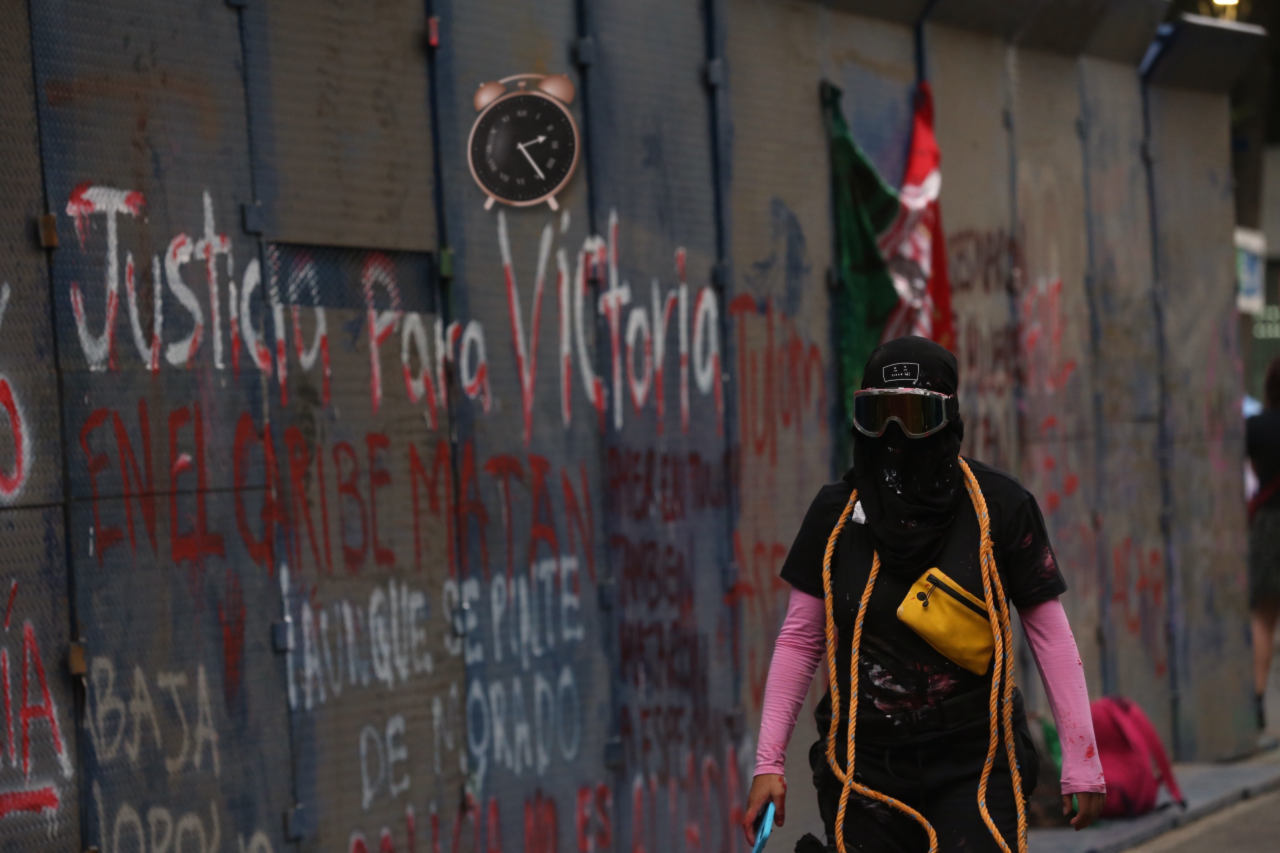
2:24
